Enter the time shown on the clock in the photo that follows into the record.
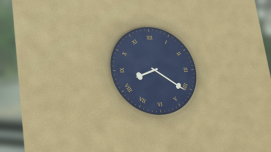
8:21
